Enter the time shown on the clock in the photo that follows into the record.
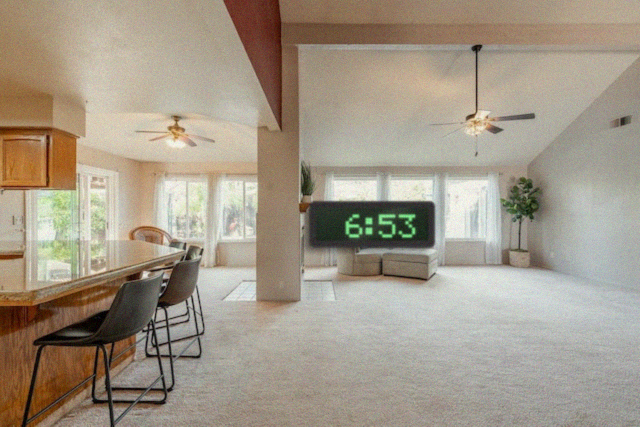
6:53
